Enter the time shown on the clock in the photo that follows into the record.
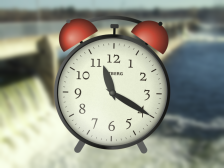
11:20
